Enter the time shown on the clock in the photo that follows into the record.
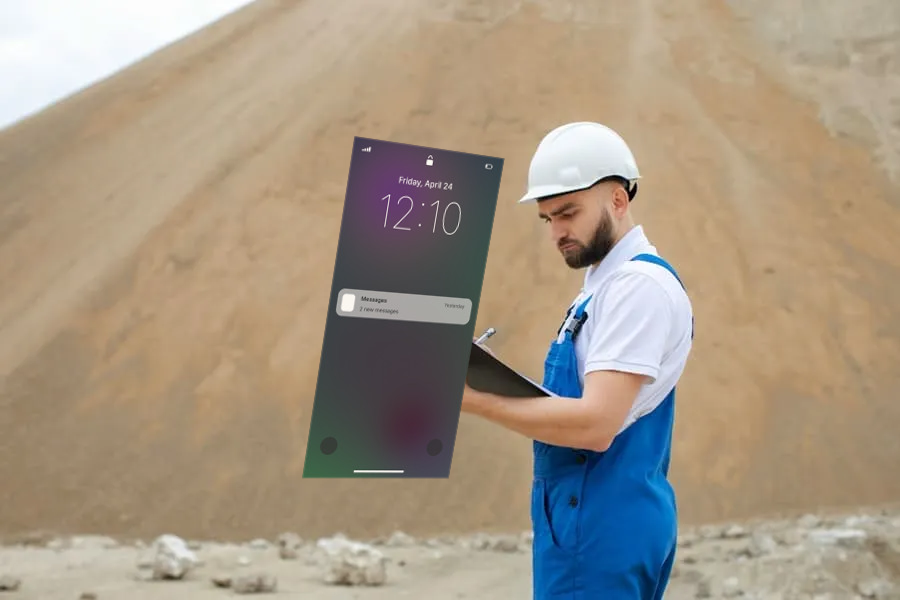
12:10
